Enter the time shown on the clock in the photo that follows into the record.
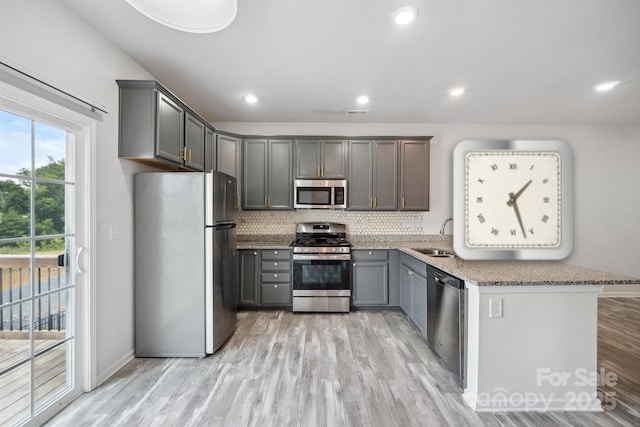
1:27
